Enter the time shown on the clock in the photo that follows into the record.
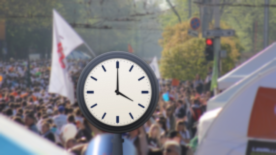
4:00
